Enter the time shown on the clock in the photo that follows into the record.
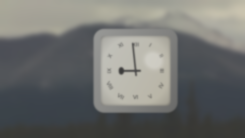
8:59
